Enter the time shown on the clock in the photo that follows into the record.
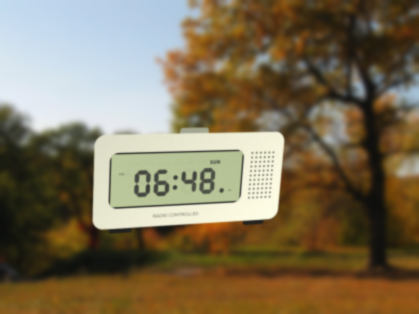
6:48
